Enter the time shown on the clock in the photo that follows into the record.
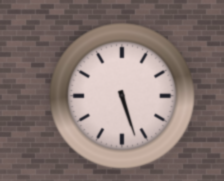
5:27
